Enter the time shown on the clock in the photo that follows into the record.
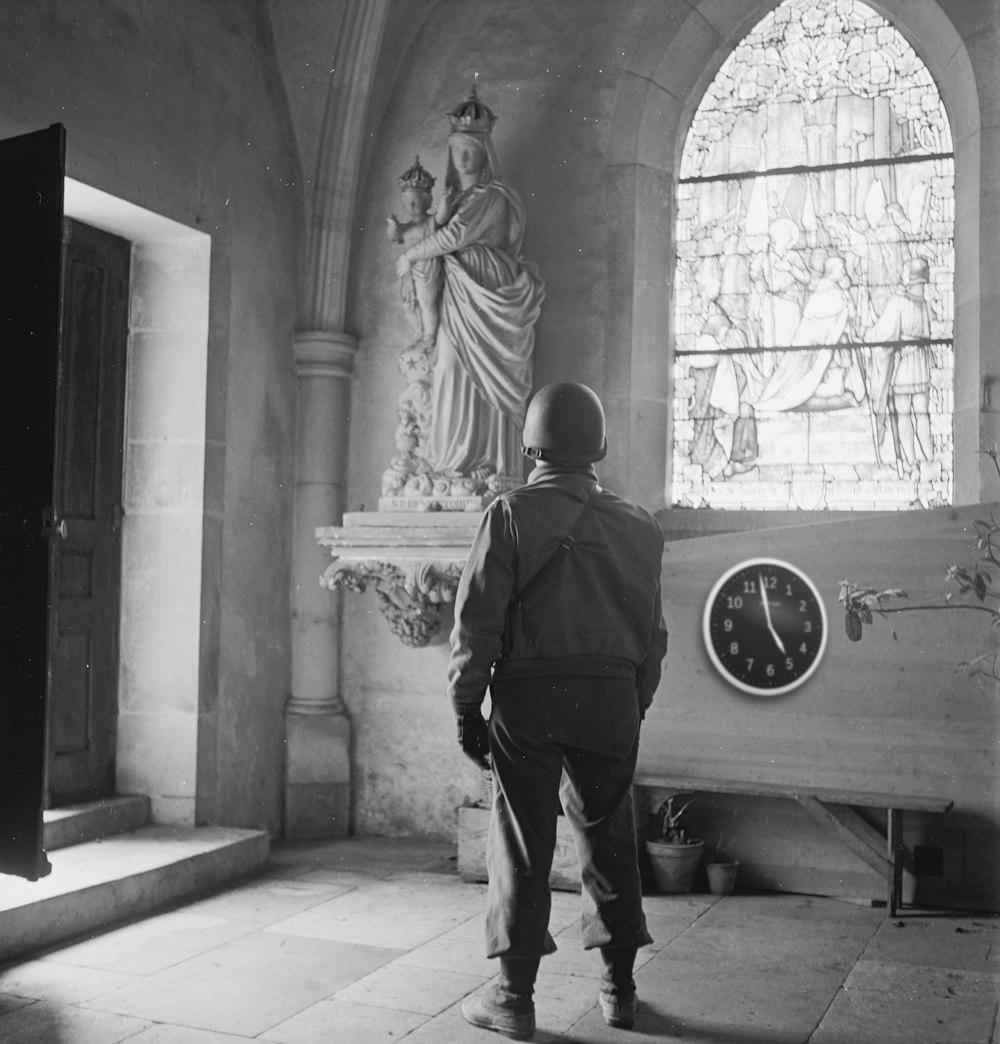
4:58
